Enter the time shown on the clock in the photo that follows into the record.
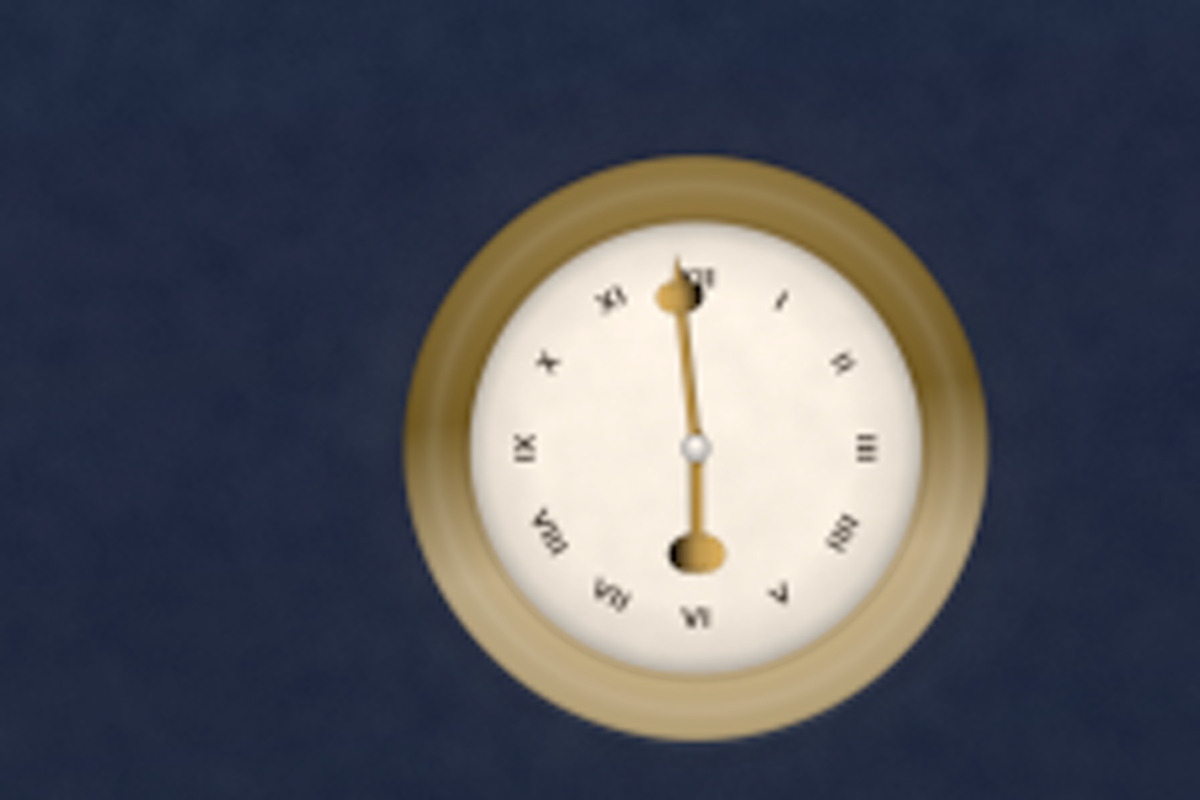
5:59
